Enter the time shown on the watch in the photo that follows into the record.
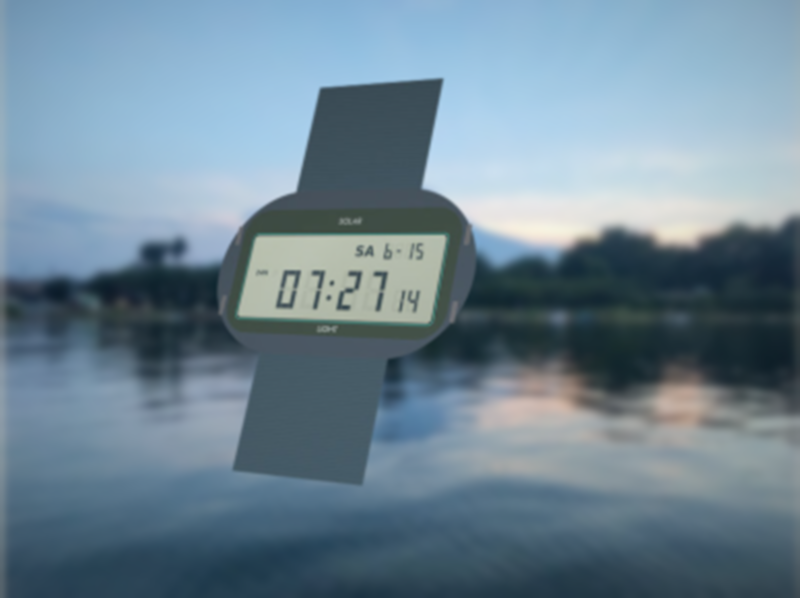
7:27:14
